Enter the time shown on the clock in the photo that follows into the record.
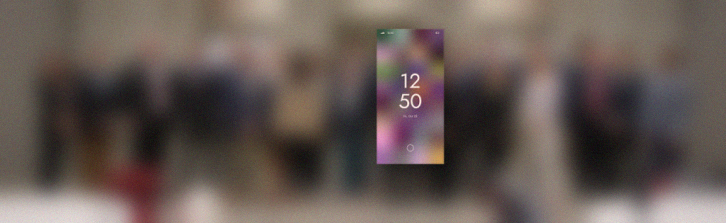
12:50
